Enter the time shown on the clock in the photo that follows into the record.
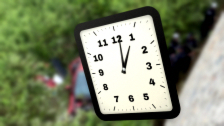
1:01
